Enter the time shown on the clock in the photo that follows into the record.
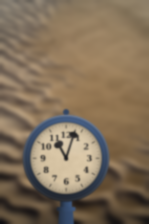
11:03
